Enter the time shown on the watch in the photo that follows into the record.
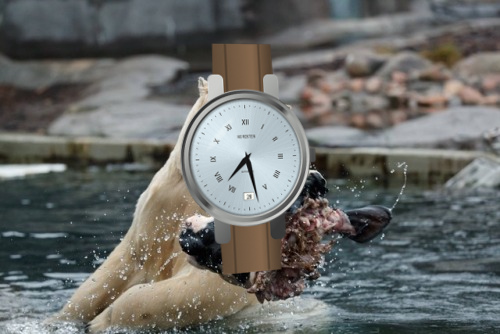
7:28
